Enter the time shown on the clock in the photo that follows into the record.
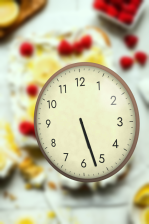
5:27
